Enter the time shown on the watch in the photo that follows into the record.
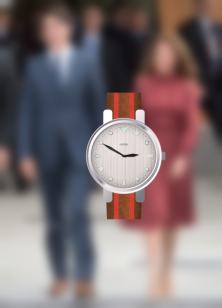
2:50
